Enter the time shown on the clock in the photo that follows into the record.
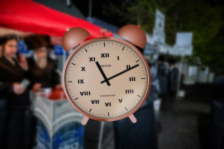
11:11
